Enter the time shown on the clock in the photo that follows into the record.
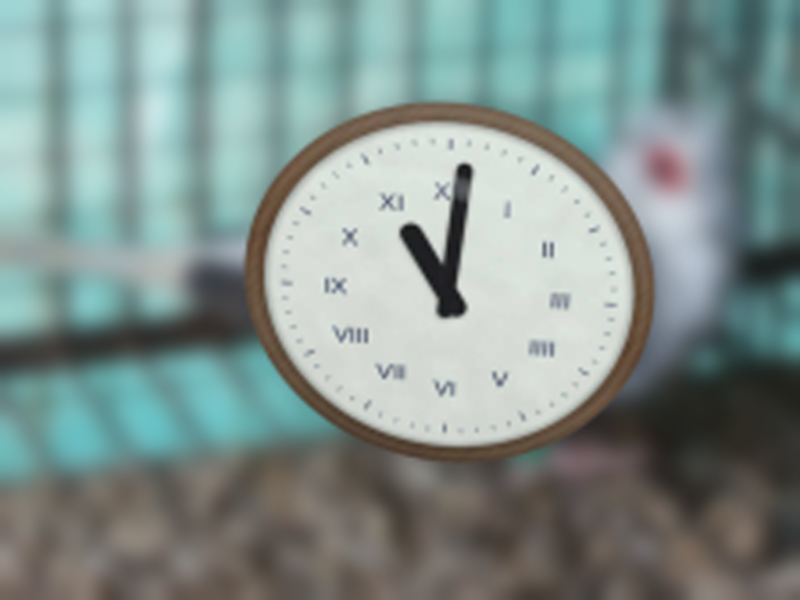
11:01
